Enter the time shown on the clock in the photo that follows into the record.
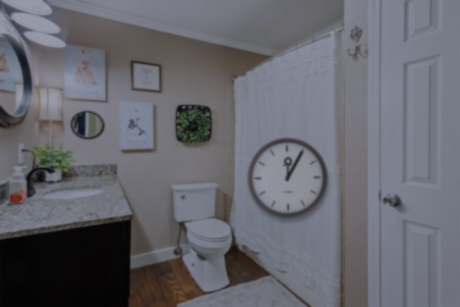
12:05
